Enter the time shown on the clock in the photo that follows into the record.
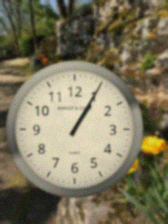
1:05
